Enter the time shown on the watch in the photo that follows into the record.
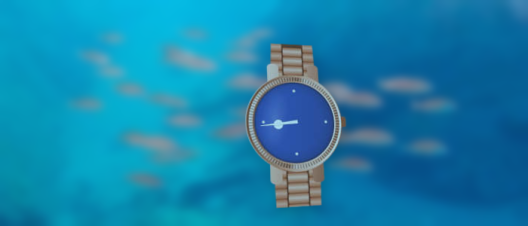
8:44
